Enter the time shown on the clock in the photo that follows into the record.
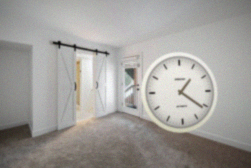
1:21
